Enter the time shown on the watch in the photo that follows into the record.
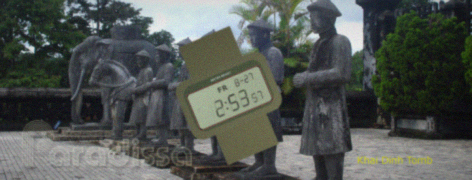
2:53
